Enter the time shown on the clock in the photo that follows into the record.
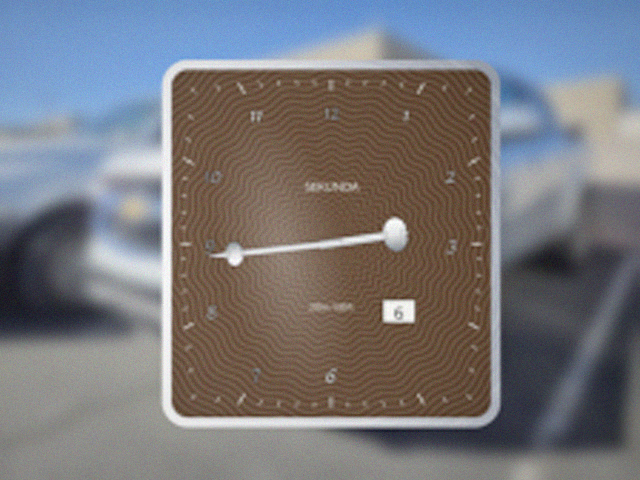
2:44
